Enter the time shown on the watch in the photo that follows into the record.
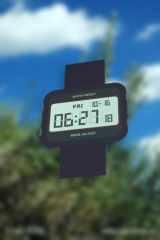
6:27:18
